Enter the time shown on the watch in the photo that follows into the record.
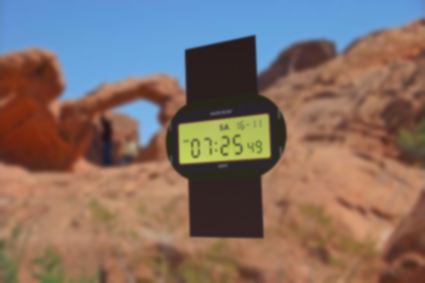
7:25:49
